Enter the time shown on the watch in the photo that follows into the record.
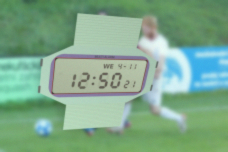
12:50
